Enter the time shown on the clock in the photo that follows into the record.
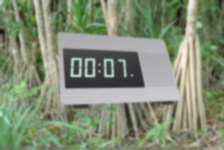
0:07
